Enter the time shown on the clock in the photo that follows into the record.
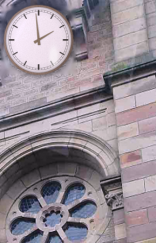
1:59
